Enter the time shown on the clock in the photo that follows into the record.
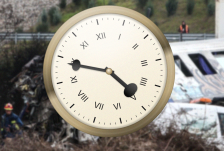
4:49
